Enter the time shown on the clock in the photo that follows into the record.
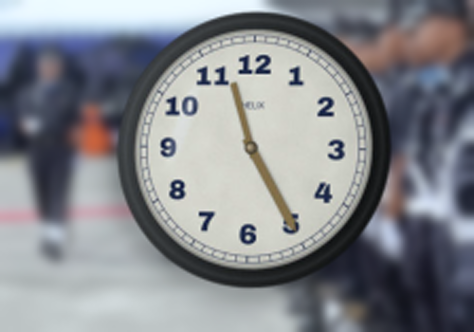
11:25
